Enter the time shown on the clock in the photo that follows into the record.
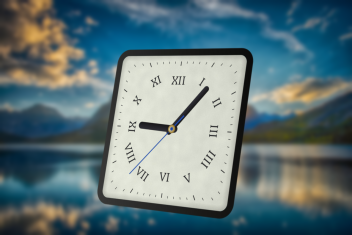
9:06:37
